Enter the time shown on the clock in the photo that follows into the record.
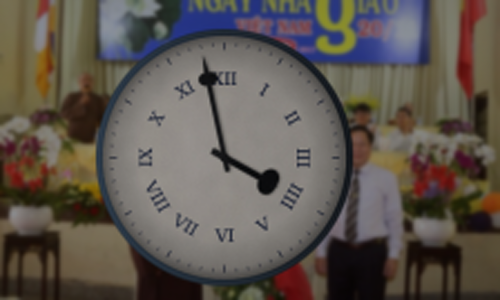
3:58
